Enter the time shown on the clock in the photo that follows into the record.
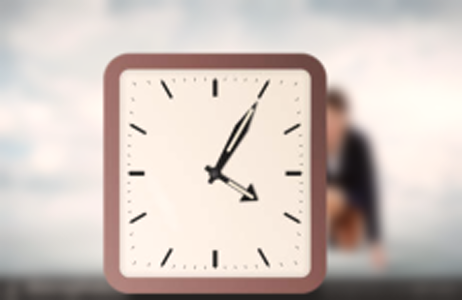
4:05
